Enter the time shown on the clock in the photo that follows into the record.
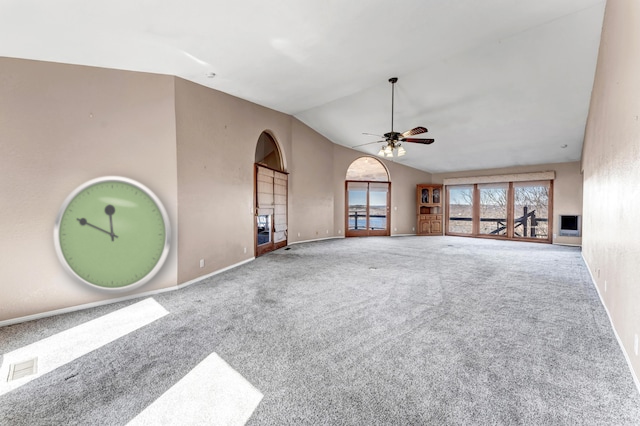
11:49
